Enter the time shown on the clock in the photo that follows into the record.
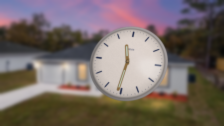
11:31
